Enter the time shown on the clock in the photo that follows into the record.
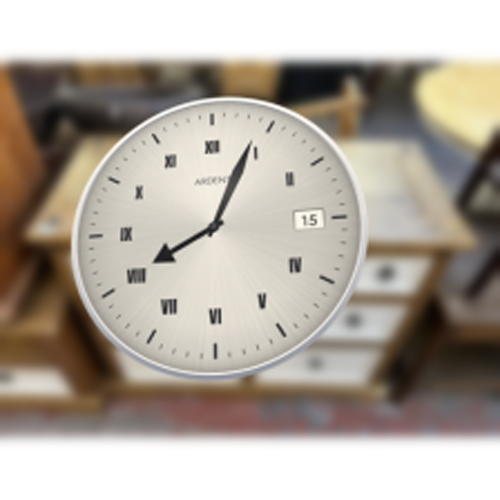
8:04
